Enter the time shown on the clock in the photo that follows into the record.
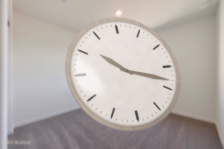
10:18
